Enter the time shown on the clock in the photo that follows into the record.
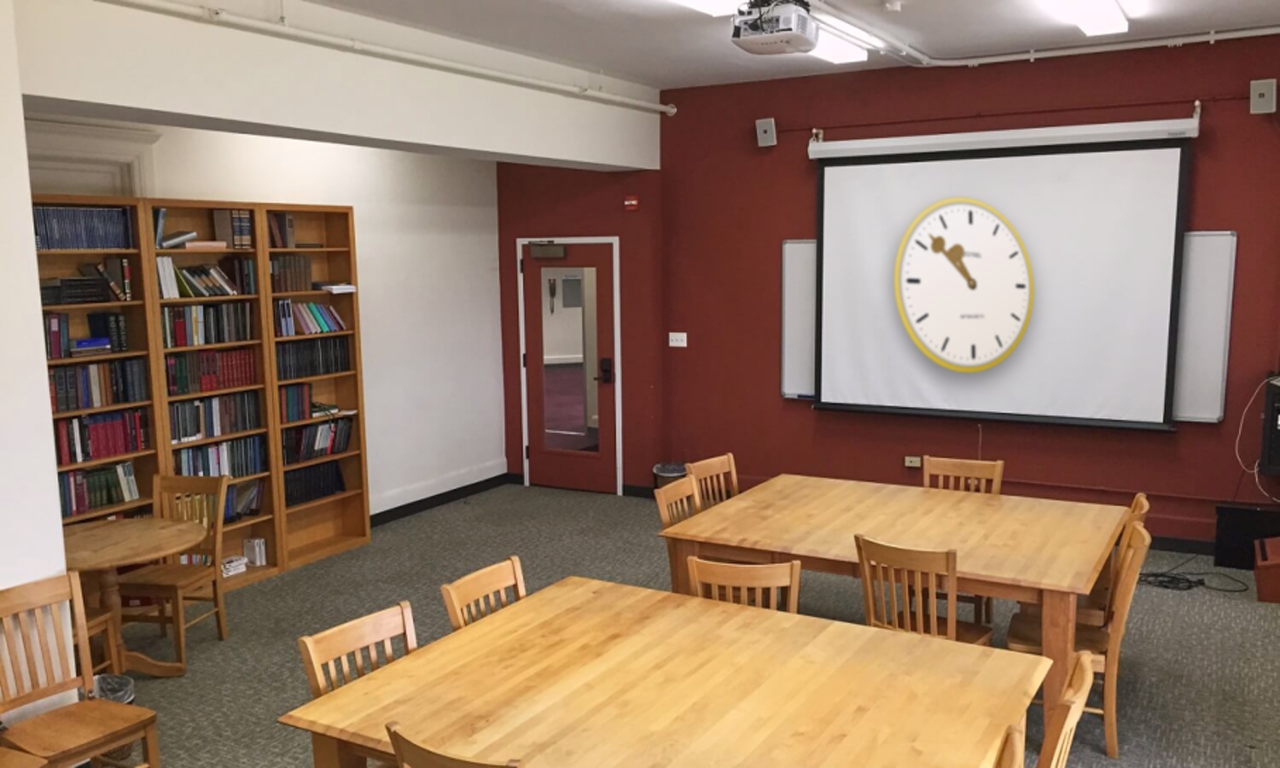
10:52
